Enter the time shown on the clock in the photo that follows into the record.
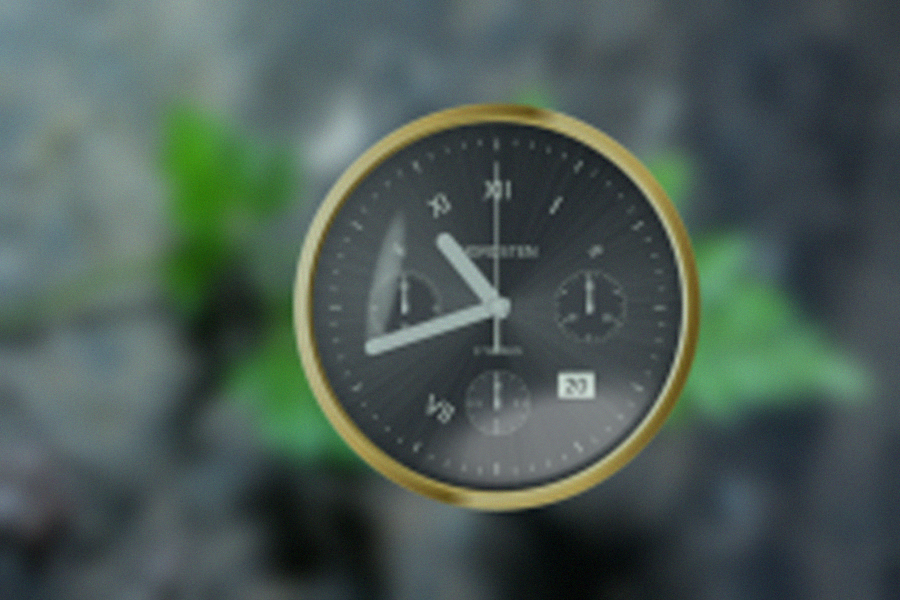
10:42
